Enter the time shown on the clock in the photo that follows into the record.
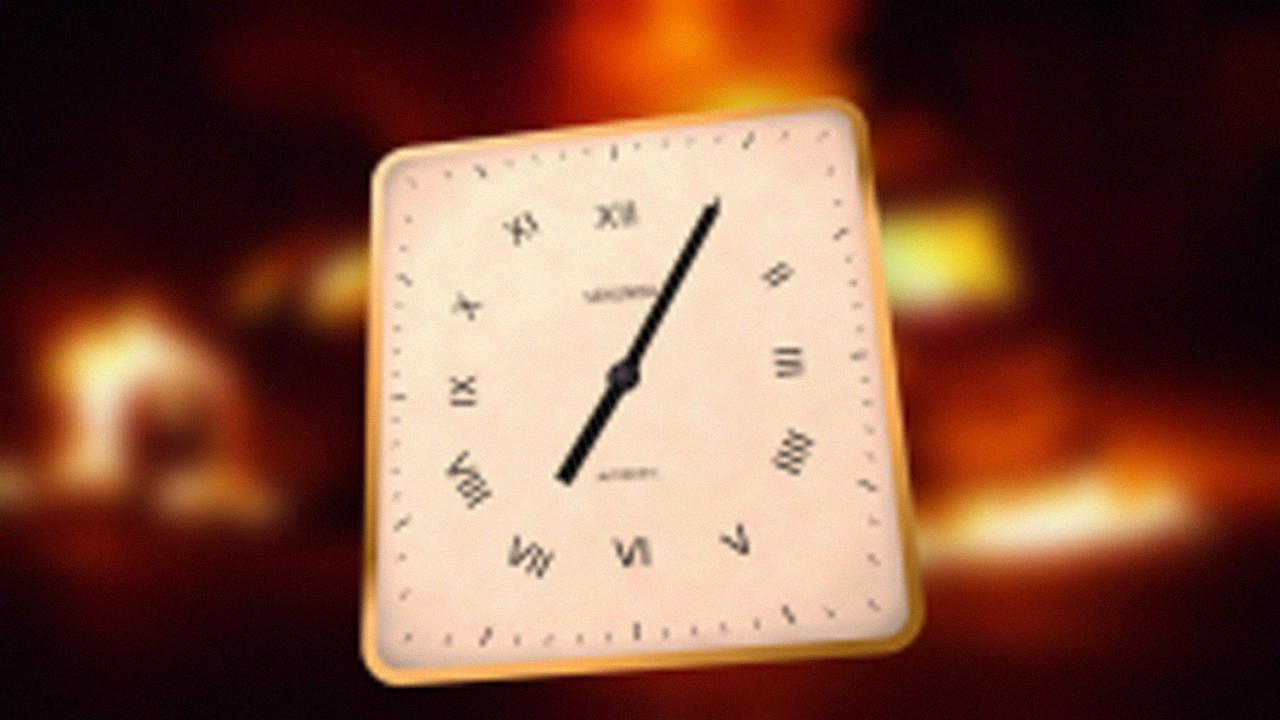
7:05
